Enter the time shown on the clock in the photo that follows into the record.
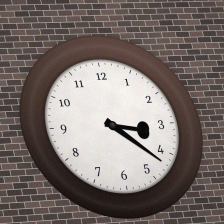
3:22
